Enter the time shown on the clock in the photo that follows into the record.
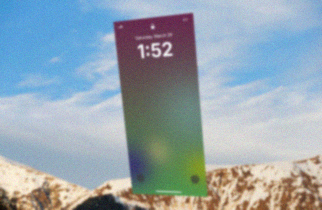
1:52
